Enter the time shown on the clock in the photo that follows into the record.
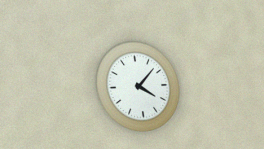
4:08
